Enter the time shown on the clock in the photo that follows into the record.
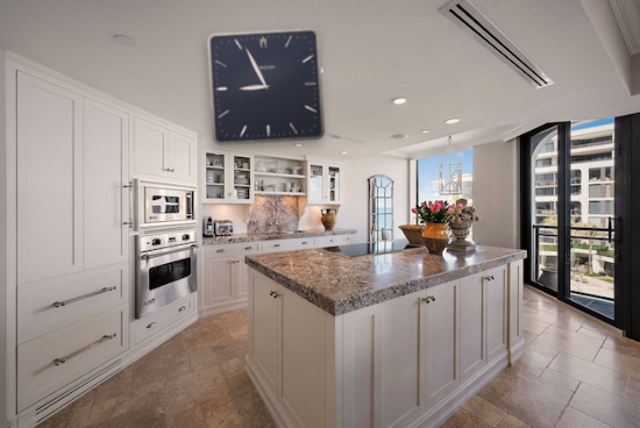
8:56
